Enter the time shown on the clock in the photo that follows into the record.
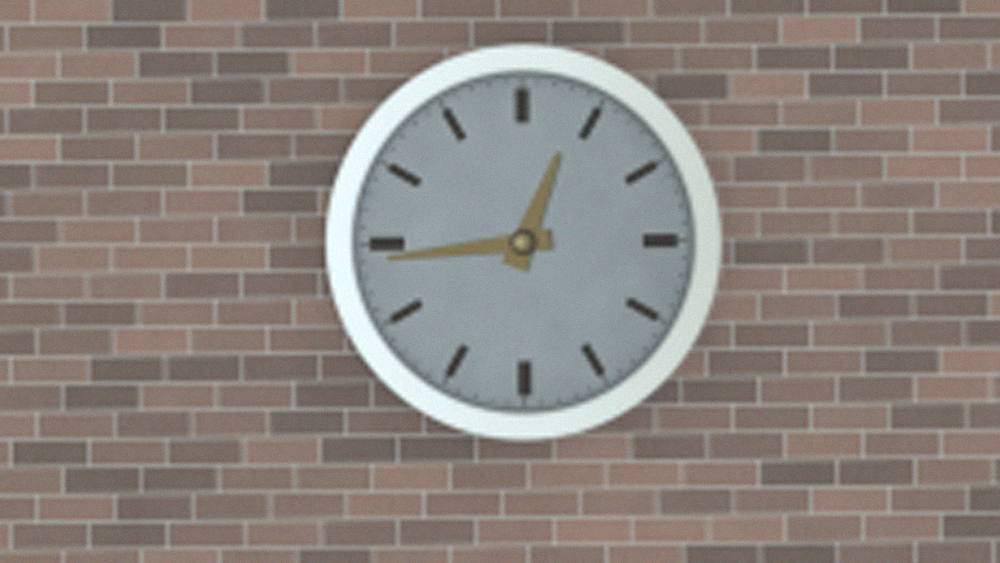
12:44
